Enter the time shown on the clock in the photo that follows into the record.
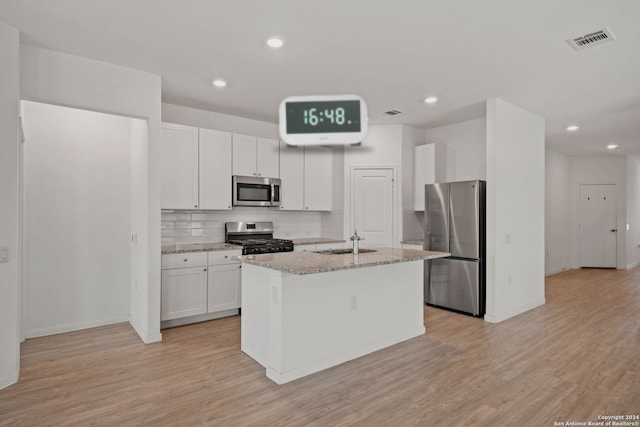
16:48
